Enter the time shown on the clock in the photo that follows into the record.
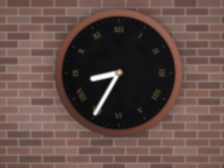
8:35
